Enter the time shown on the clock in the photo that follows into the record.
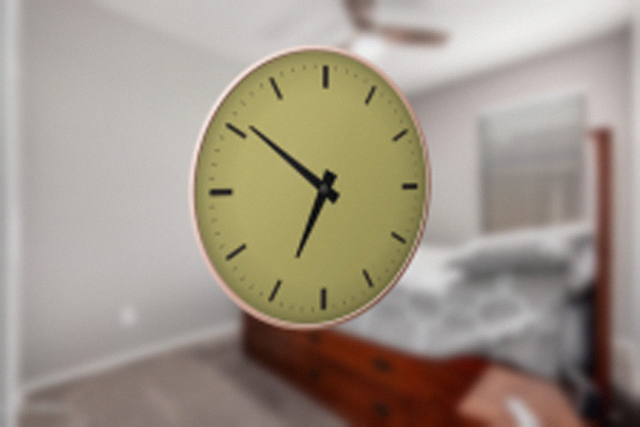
6:51
